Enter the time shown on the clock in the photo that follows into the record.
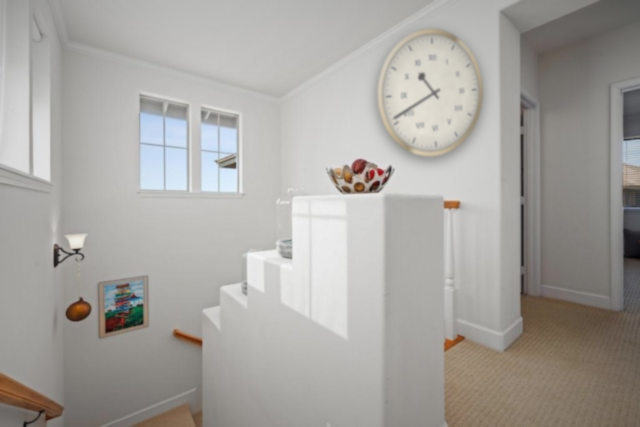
10:41
